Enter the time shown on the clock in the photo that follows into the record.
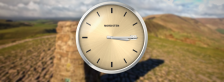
3:15
